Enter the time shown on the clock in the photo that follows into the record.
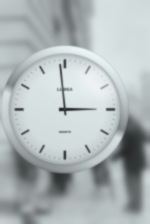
2:59
